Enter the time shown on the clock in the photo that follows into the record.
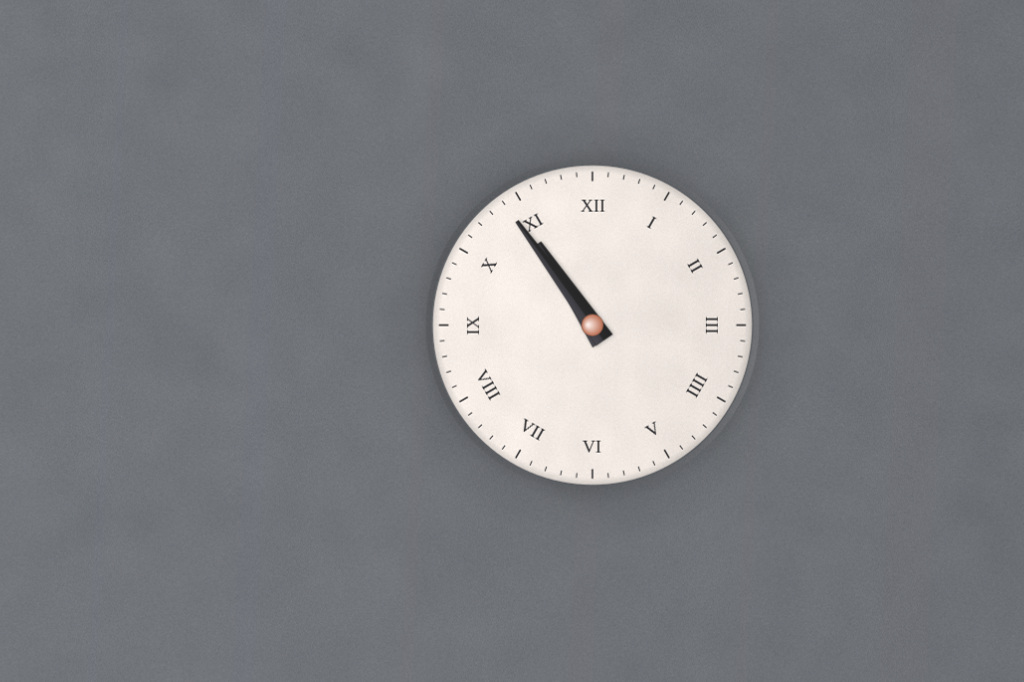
10:54
